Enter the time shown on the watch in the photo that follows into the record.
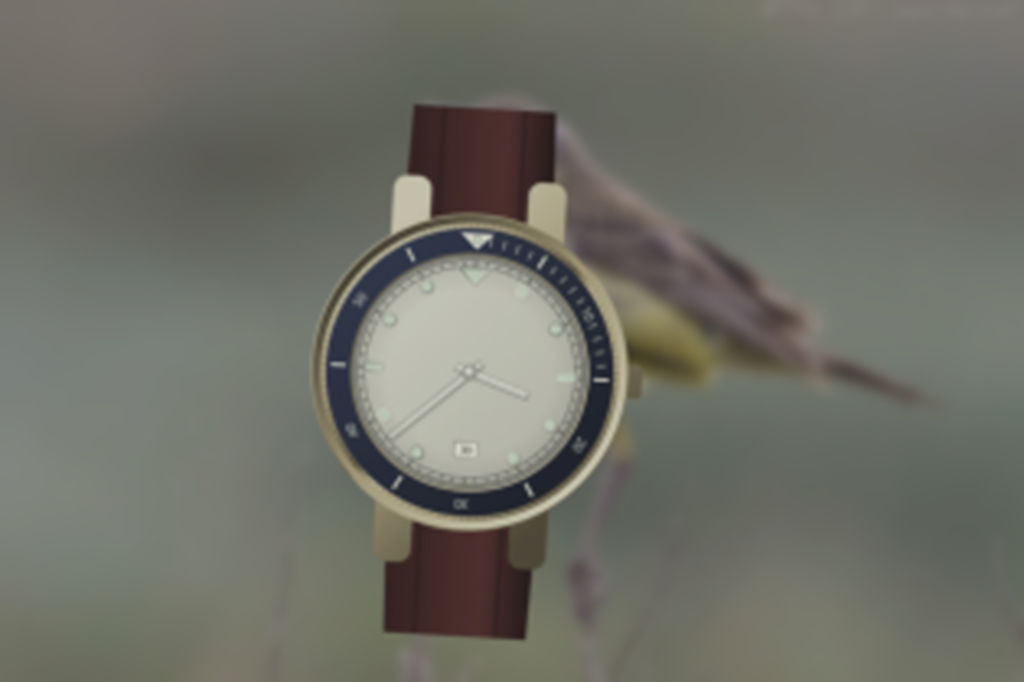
3:38
